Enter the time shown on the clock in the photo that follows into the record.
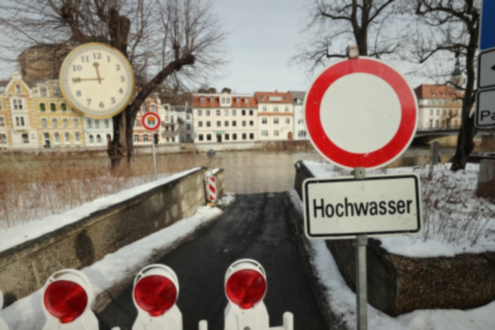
11:45
